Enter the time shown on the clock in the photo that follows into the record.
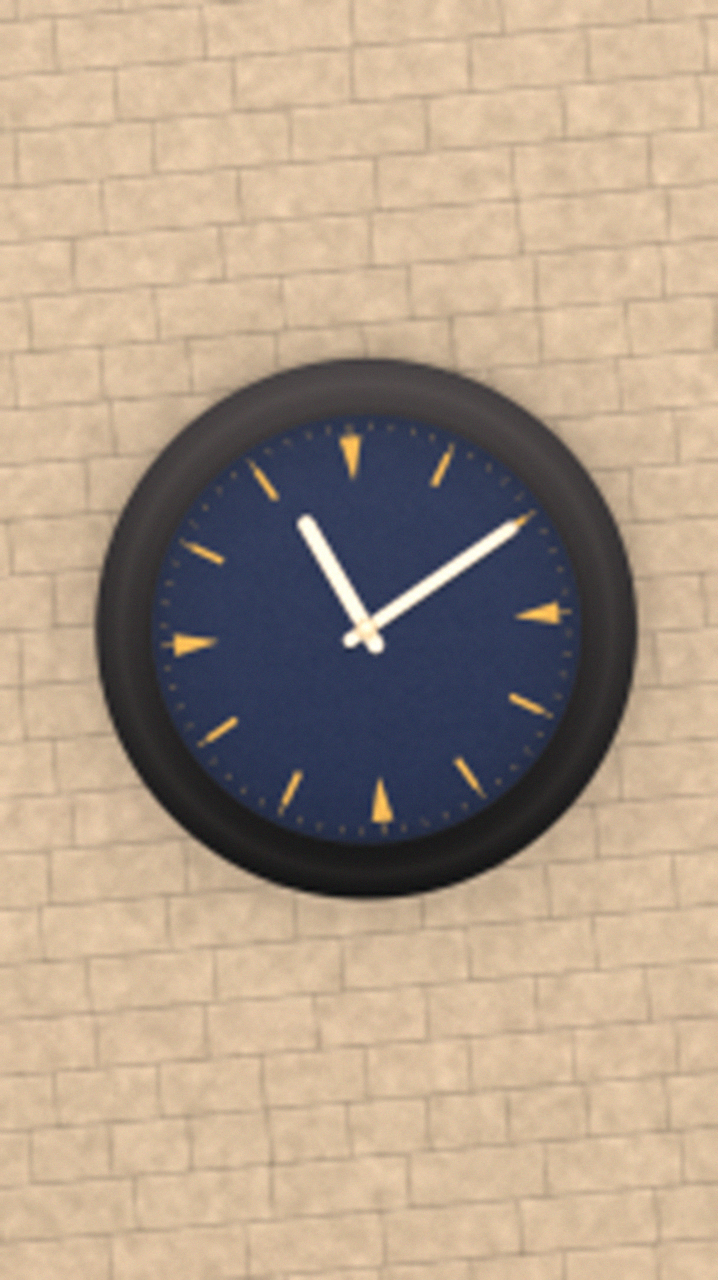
11:10
